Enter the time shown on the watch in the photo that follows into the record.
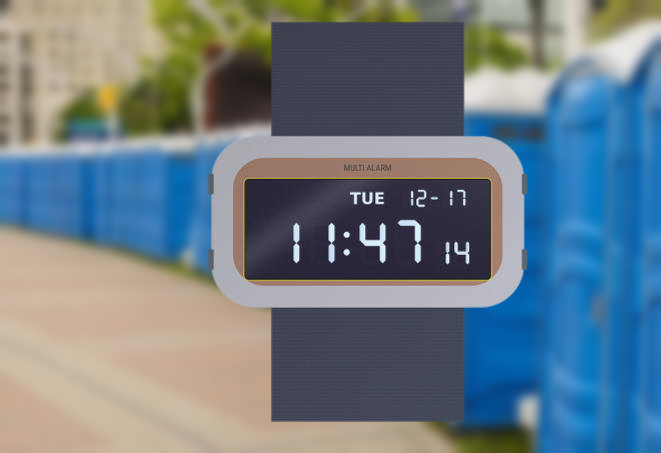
11:47:14
